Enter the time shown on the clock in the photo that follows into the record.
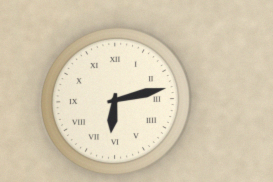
6:13
